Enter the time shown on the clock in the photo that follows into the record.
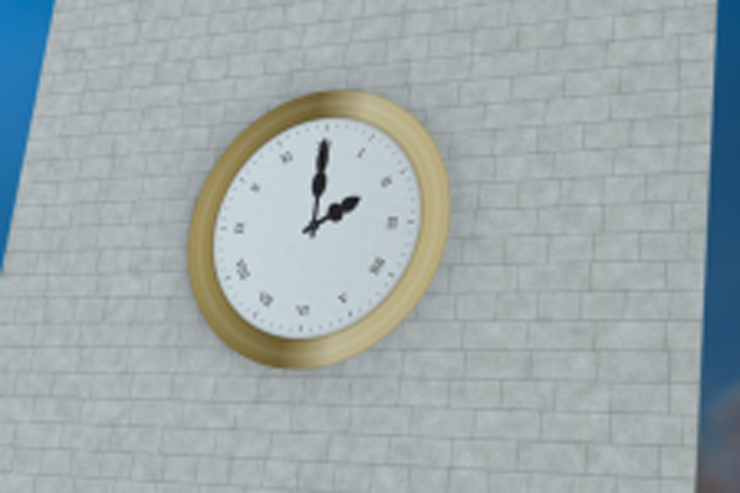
2:00
